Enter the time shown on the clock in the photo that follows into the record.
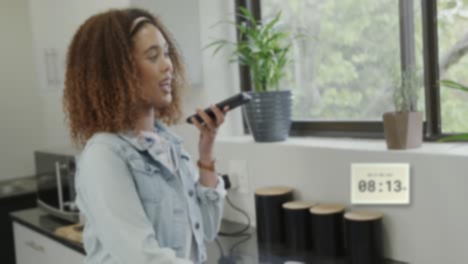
8:13
